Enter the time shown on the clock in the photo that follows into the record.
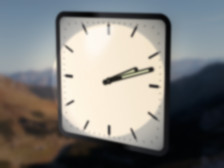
2:12
